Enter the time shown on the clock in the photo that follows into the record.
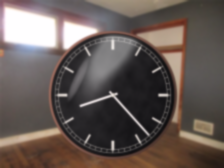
8:23
